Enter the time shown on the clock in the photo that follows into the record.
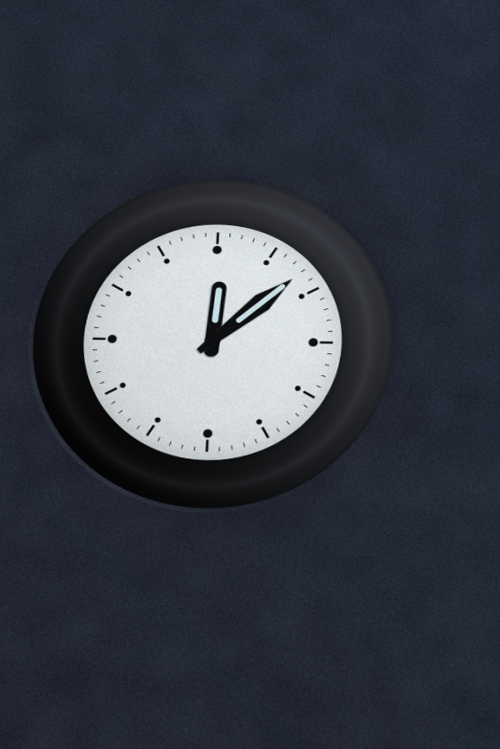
12:08
